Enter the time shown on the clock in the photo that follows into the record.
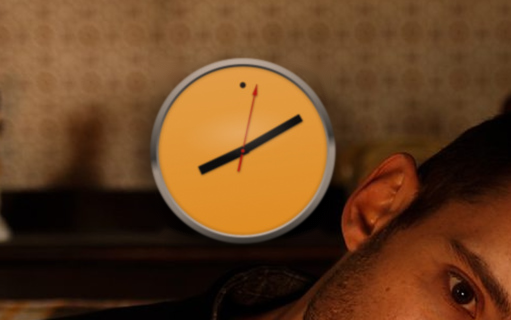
8:10:02
